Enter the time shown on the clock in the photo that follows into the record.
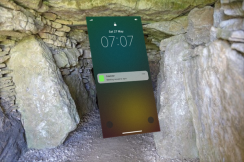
7:07
